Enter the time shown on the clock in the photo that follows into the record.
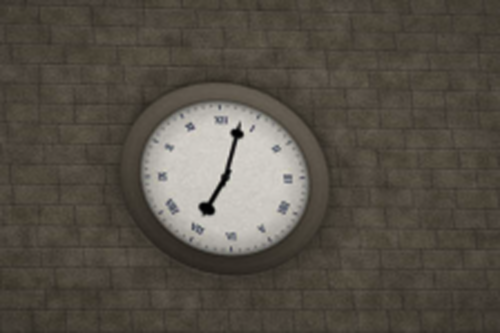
7:03
